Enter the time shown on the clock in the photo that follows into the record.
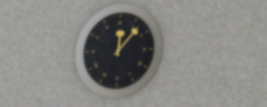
12:07
